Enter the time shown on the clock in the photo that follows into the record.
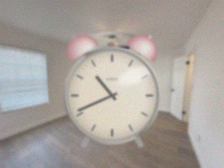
10:41
